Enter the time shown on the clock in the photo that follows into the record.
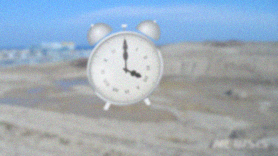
4:00
